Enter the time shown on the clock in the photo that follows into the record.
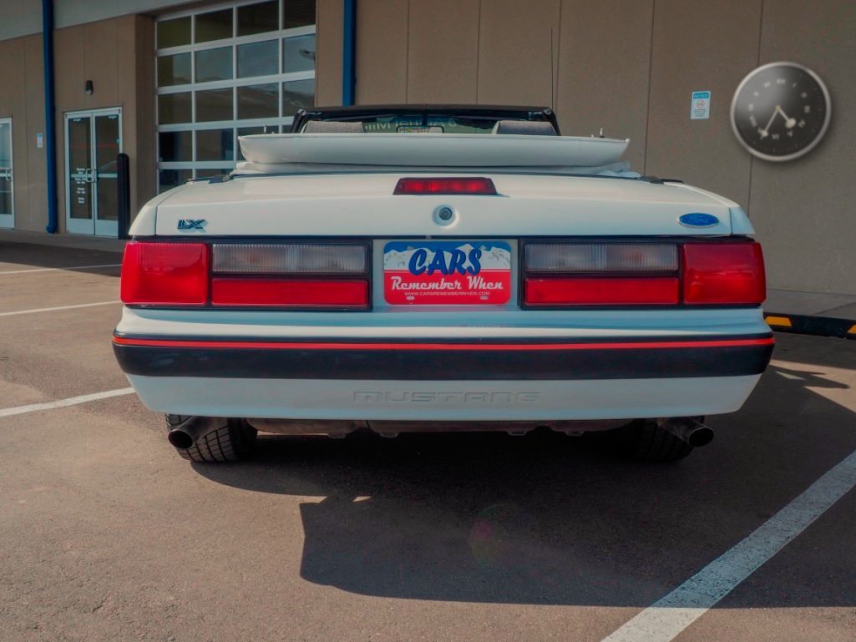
4:34
